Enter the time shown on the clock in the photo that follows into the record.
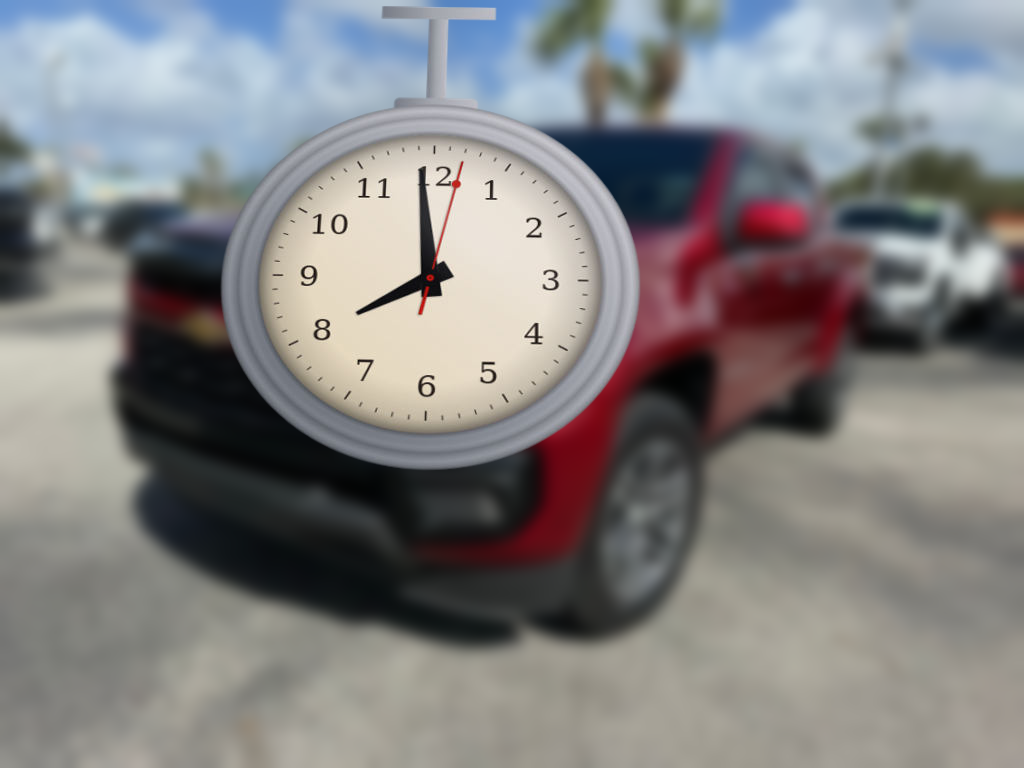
7:59:02
